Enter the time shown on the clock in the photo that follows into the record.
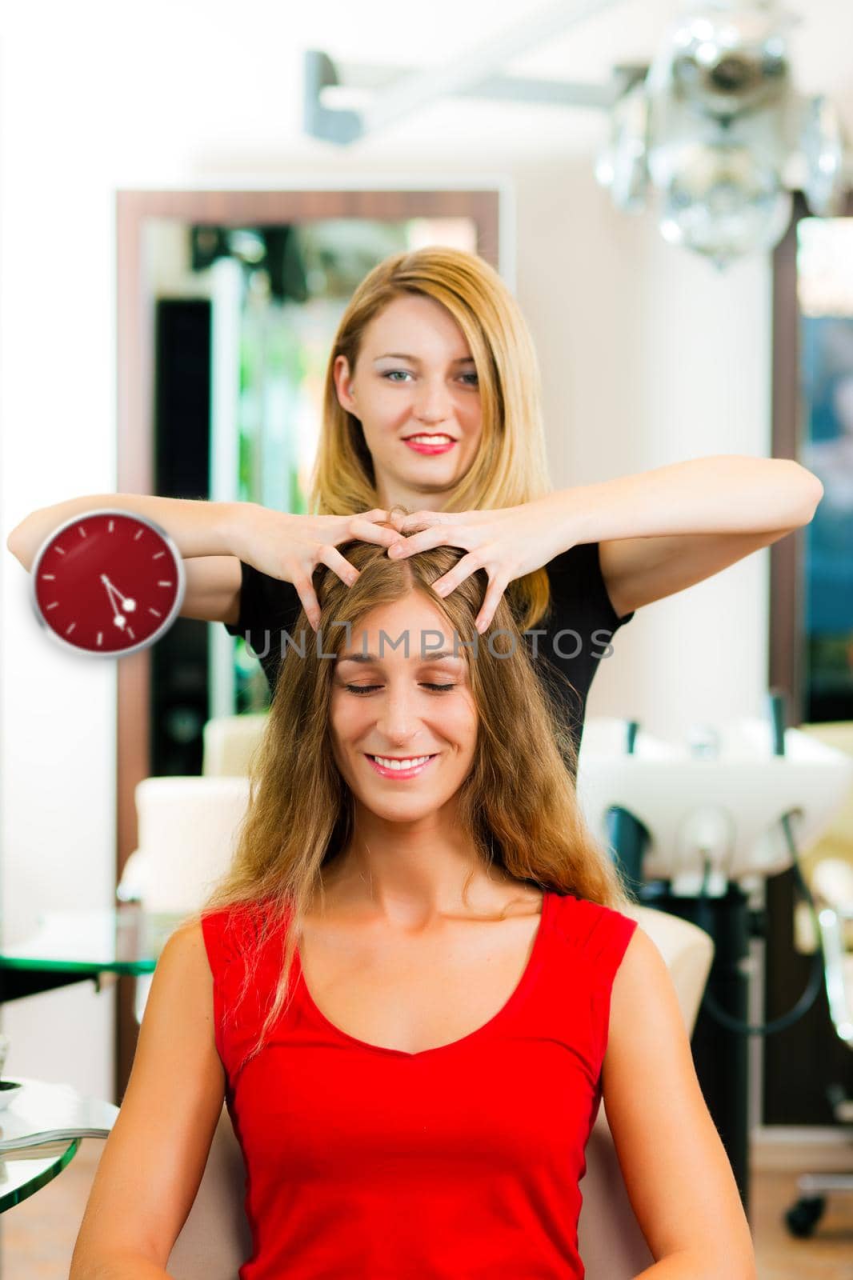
4:26
